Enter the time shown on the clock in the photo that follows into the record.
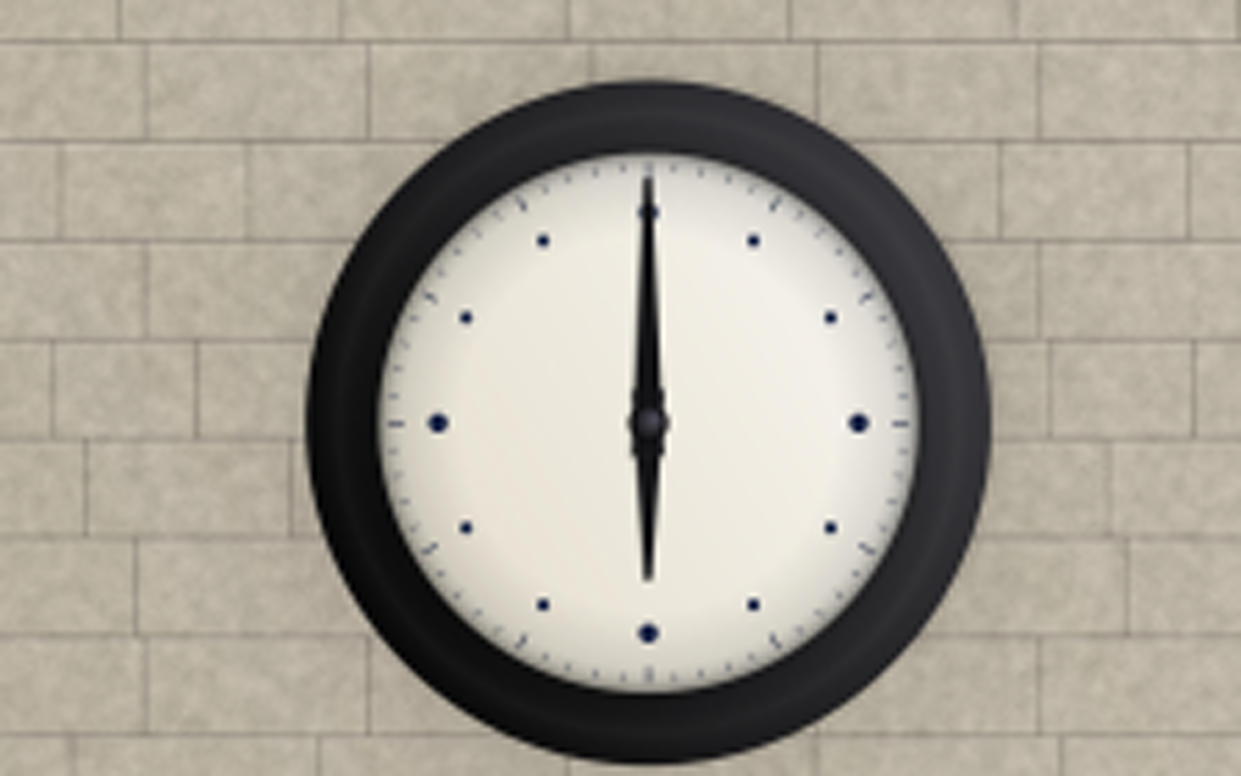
6:00
